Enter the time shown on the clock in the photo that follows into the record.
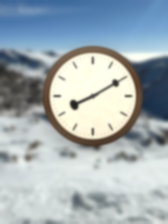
8:10
